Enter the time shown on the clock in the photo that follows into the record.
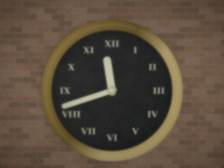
11:42
